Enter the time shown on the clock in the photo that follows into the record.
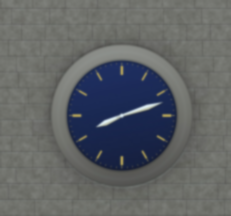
8:12
